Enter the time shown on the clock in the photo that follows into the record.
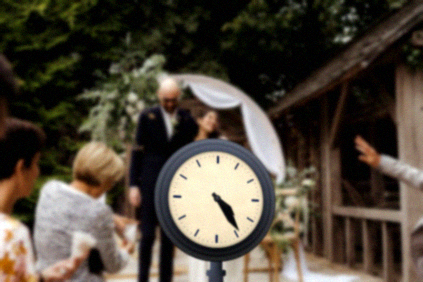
4:24
